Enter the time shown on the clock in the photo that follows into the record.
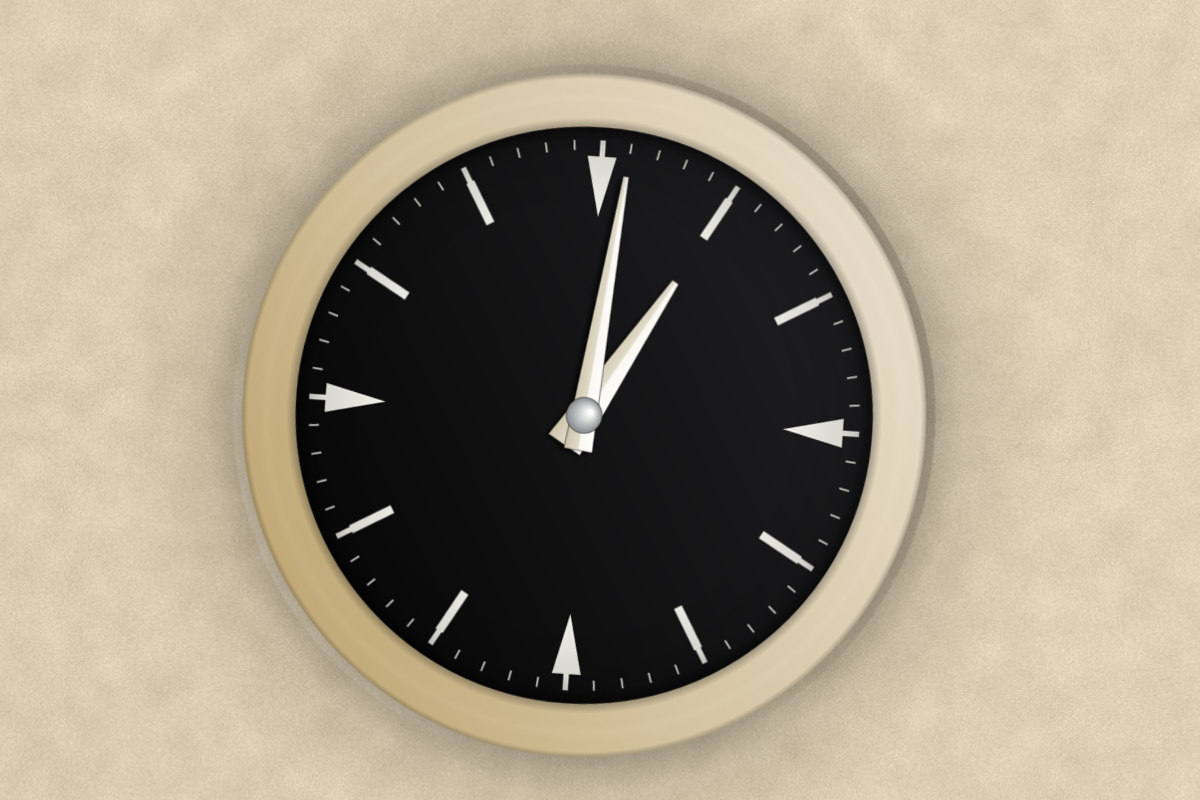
1:01
